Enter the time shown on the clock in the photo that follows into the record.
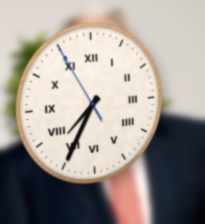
7:34:55
